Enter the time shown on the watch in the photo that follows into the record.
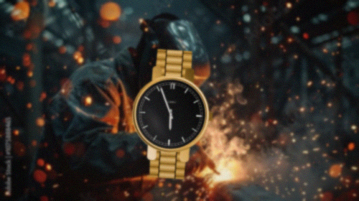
5:56
